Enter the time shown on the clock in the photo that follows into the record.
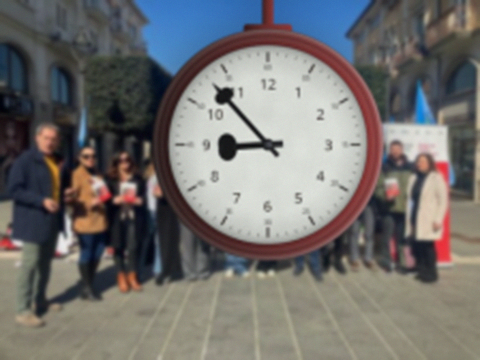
8:53
